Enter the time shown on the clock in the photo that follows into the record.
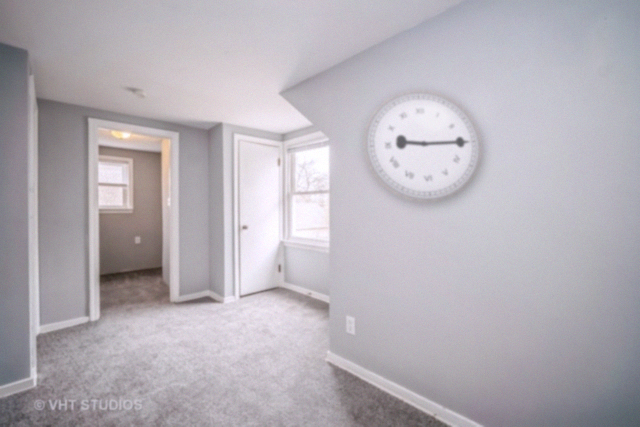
9:15
